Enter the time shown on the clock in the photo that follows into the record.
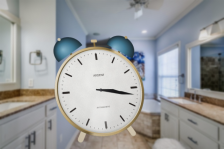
3:17
